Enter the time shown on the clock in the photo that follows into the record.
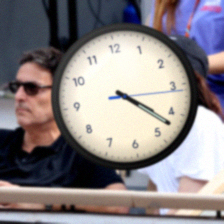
4:22:16
